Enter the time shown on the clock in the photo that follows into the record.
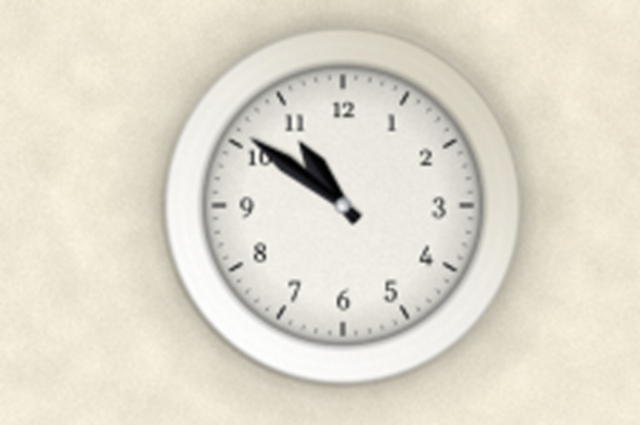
10:51
